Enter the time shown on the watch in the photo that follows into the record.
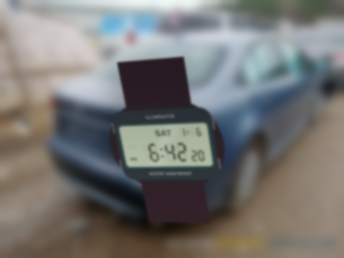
6:42
